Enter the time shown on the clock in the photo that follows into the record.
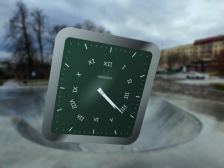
4:21
